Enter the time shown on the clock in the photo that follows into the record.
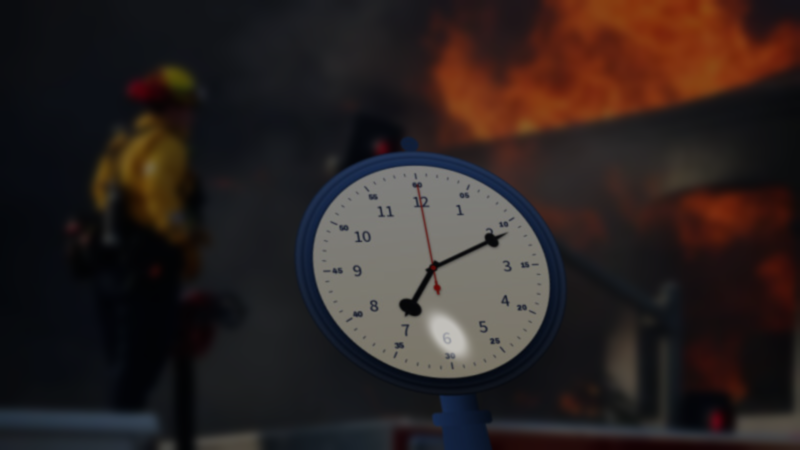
7:11:00
